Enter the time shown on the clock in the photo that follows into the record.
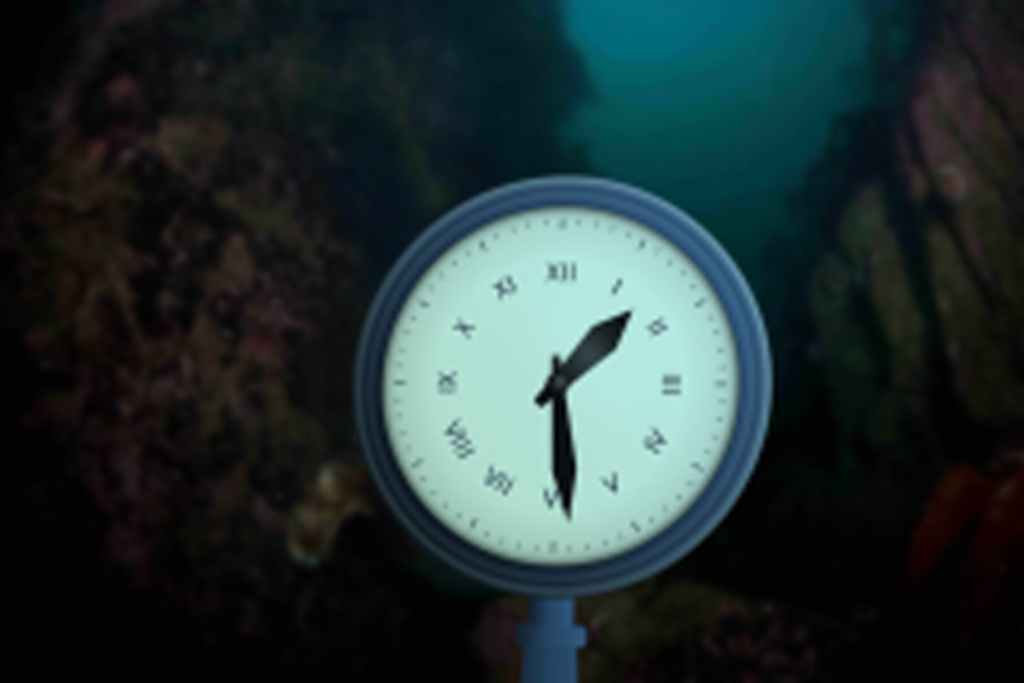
1:29
